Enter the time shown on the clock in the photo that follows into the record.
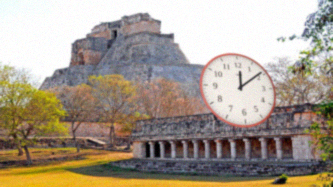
12:09
